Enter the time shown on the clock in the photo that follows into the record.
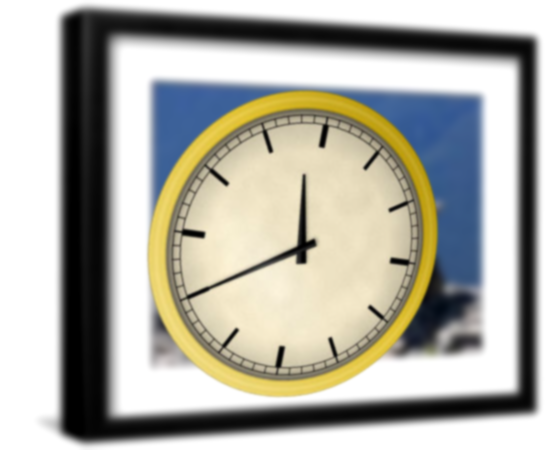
11:40
